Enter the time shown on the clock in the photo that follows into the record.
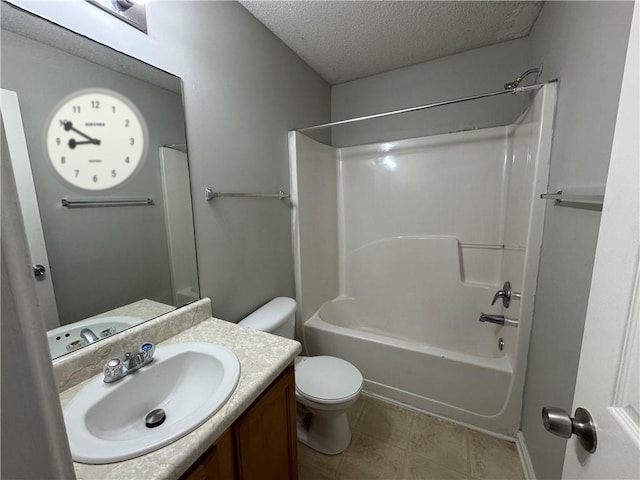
8:50
